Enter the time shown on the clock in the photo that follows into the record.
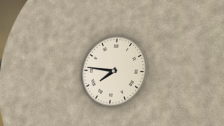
7:46
